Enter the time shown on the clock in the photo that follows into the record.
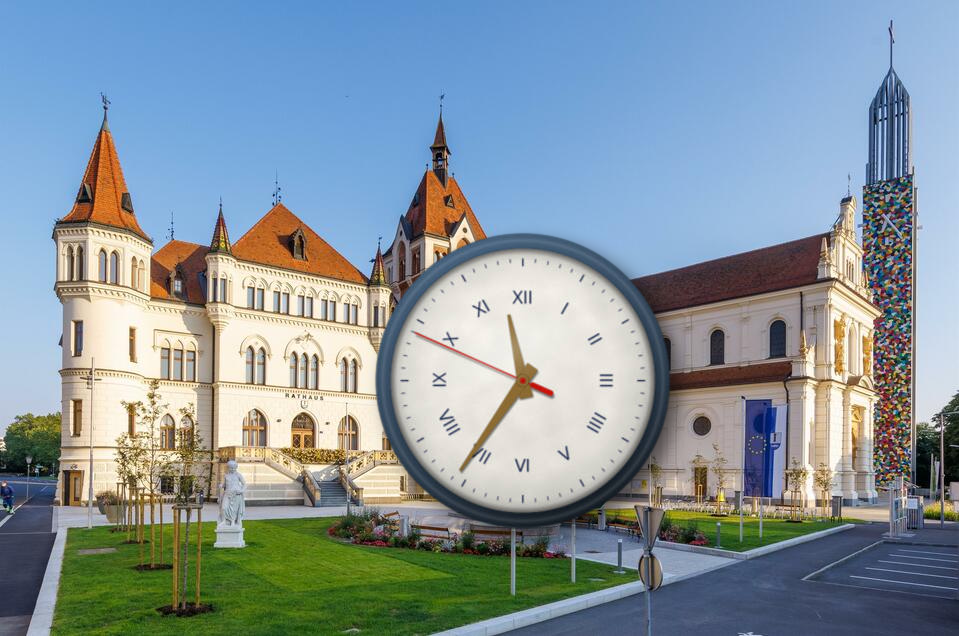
11:35:49
